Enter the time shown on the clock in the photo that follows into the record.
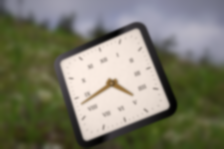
4:43
